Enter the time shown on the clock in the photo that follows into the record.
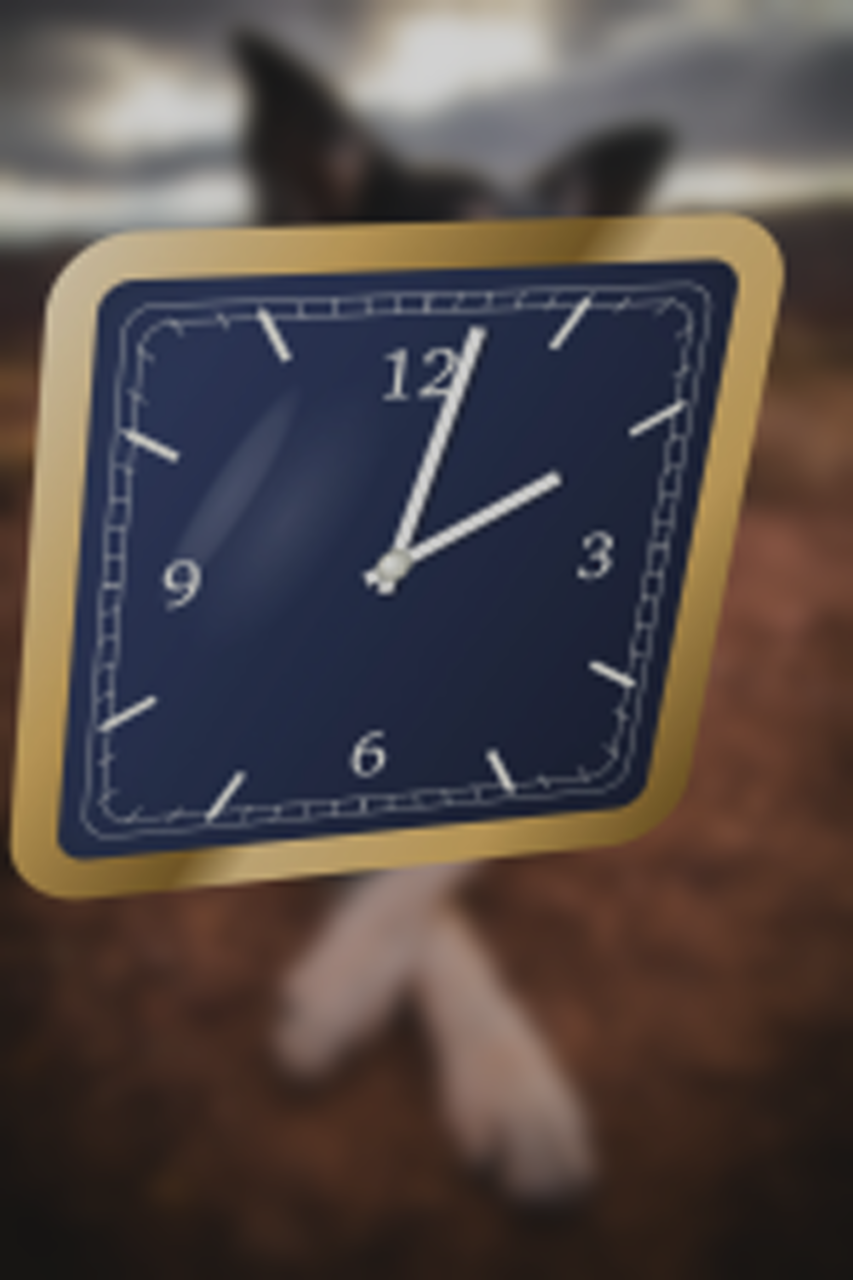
2:02
